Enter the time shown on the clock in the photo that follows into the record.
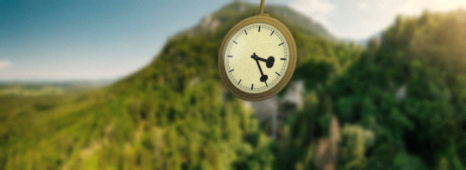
3:25
